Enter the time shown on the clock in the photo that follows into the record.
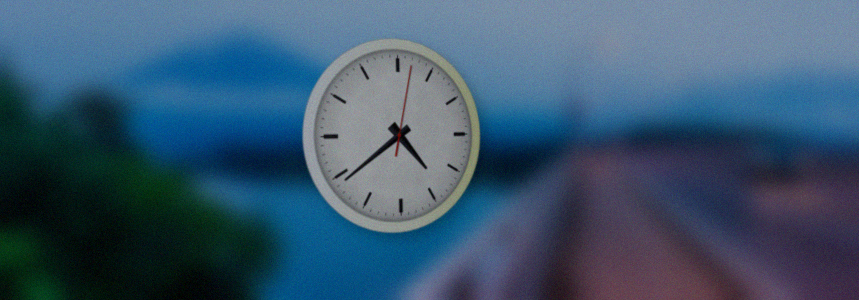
4:39:02
